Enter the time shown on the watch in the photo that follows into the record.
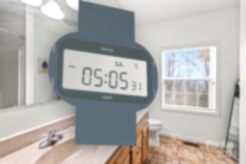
5:05
